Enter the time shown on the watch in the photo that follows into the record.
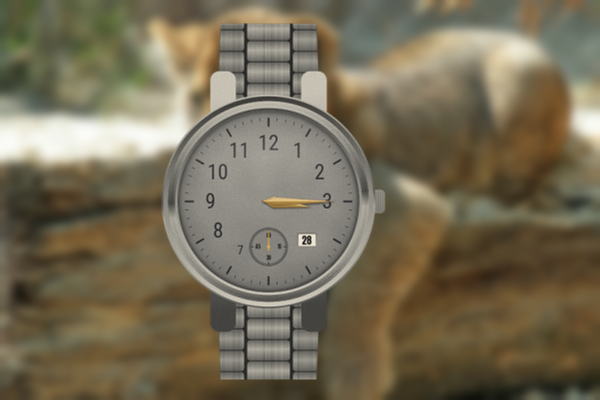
3:15
